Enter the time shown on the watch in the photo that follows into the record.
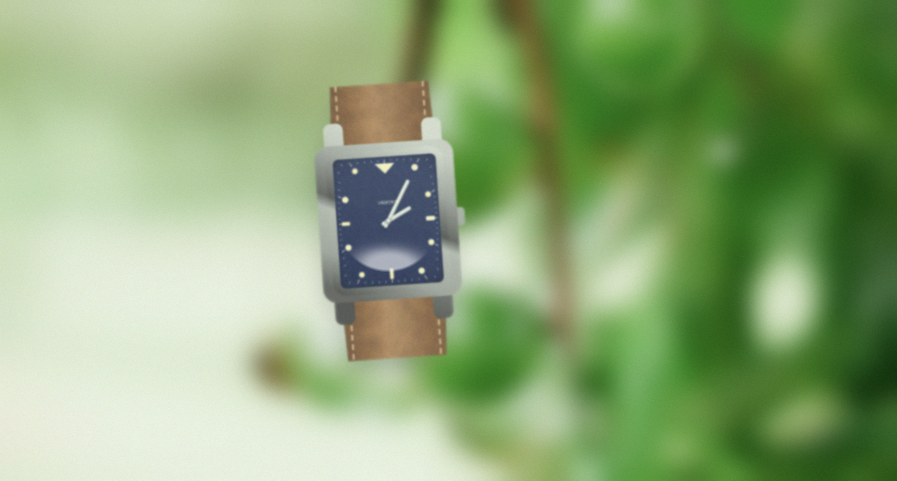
2:05
